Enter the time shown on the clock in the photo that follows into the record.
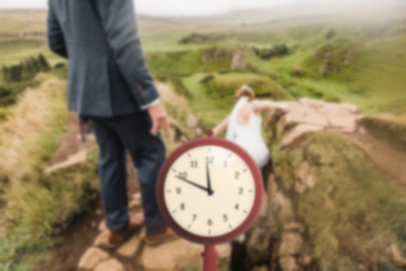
11:49
